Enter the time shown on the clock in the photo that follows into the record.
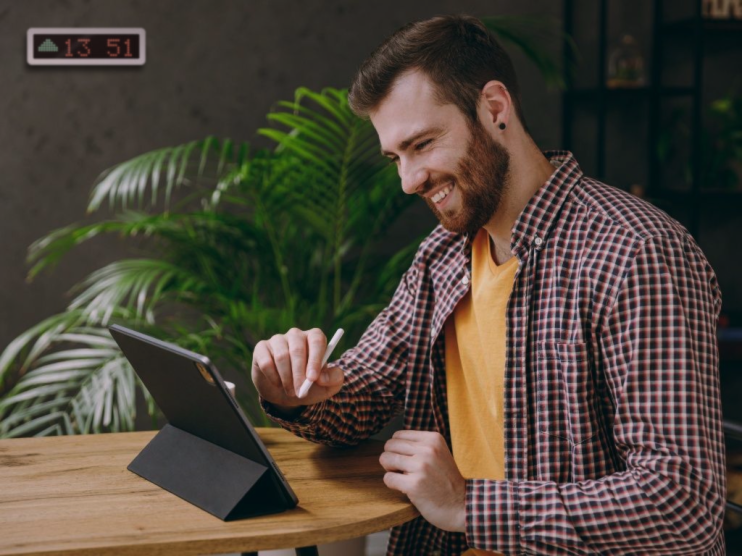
13:51
